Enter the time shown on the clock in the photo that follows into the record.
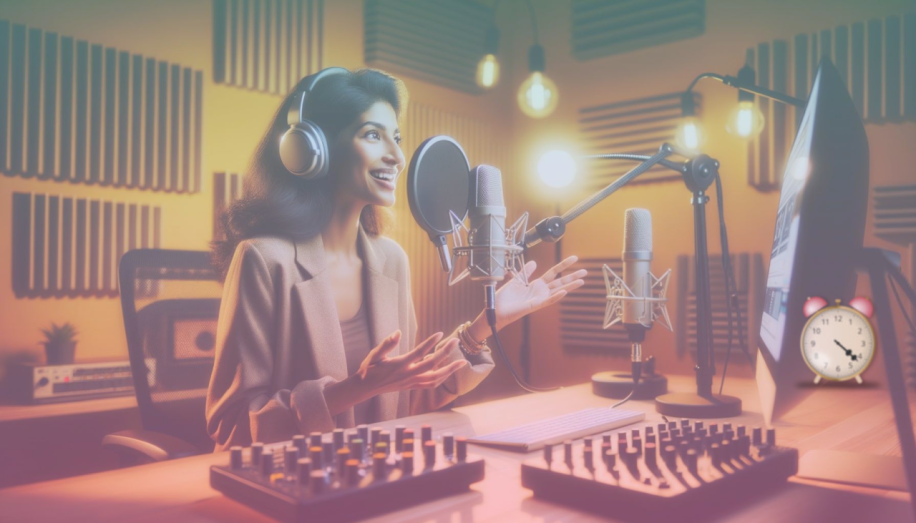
4:22
